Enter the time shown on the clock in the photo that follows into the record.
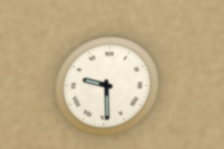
9:29
